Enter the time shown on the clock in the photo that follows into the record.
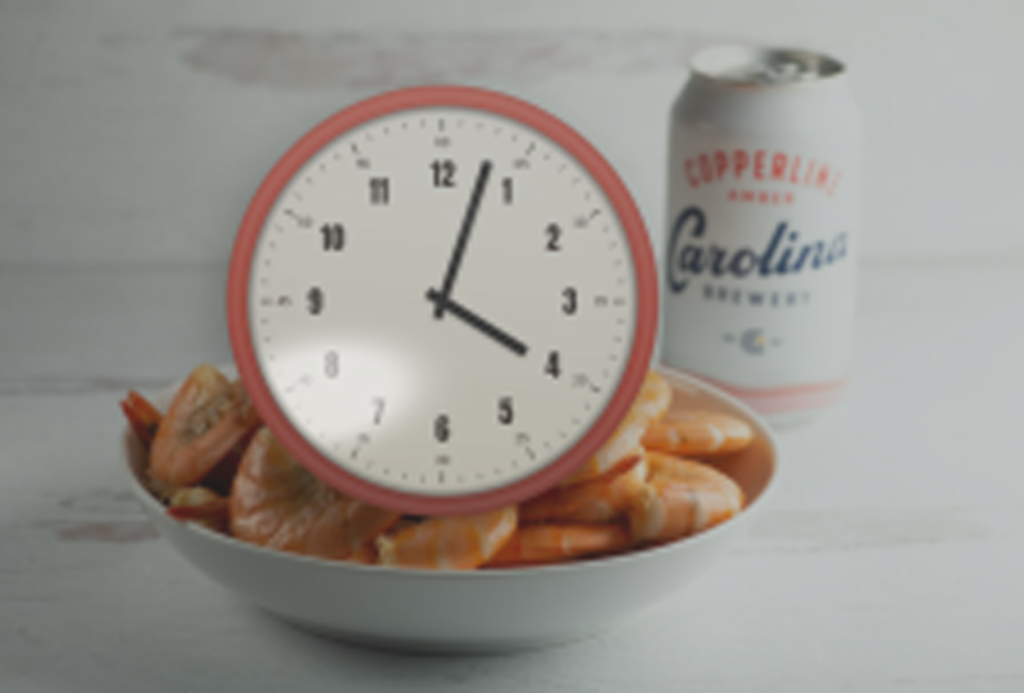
4:03
